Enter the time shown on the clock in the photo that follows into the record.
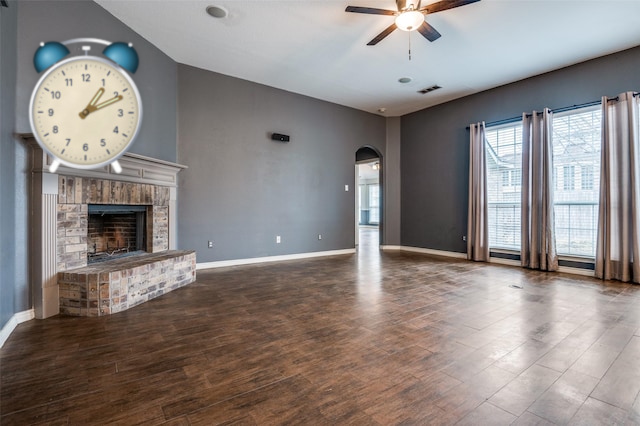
1:11
